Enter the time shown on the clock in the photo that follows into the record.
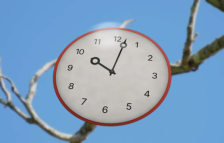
10:02
